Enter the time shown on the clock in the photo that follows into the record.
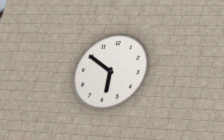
5:50
